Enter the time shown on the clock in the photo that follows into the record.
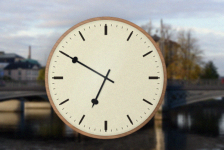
6:50
